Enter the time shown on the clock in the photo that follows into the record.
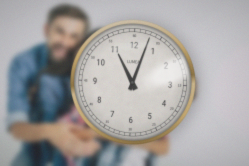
11:03
